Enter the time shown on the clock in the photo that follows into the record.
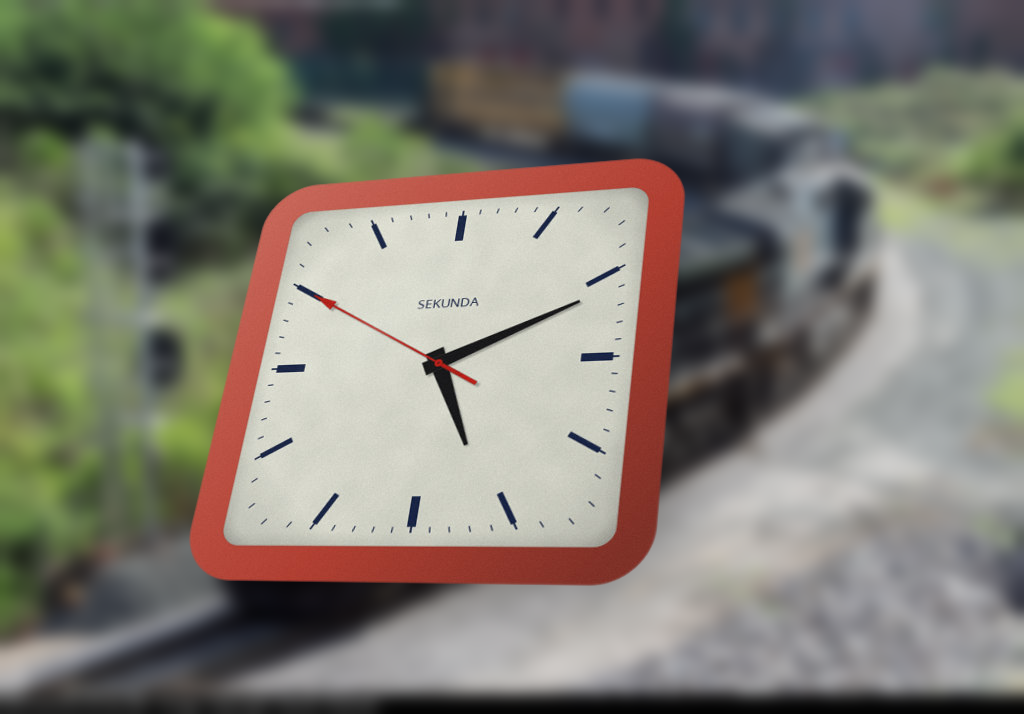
5:10:50
